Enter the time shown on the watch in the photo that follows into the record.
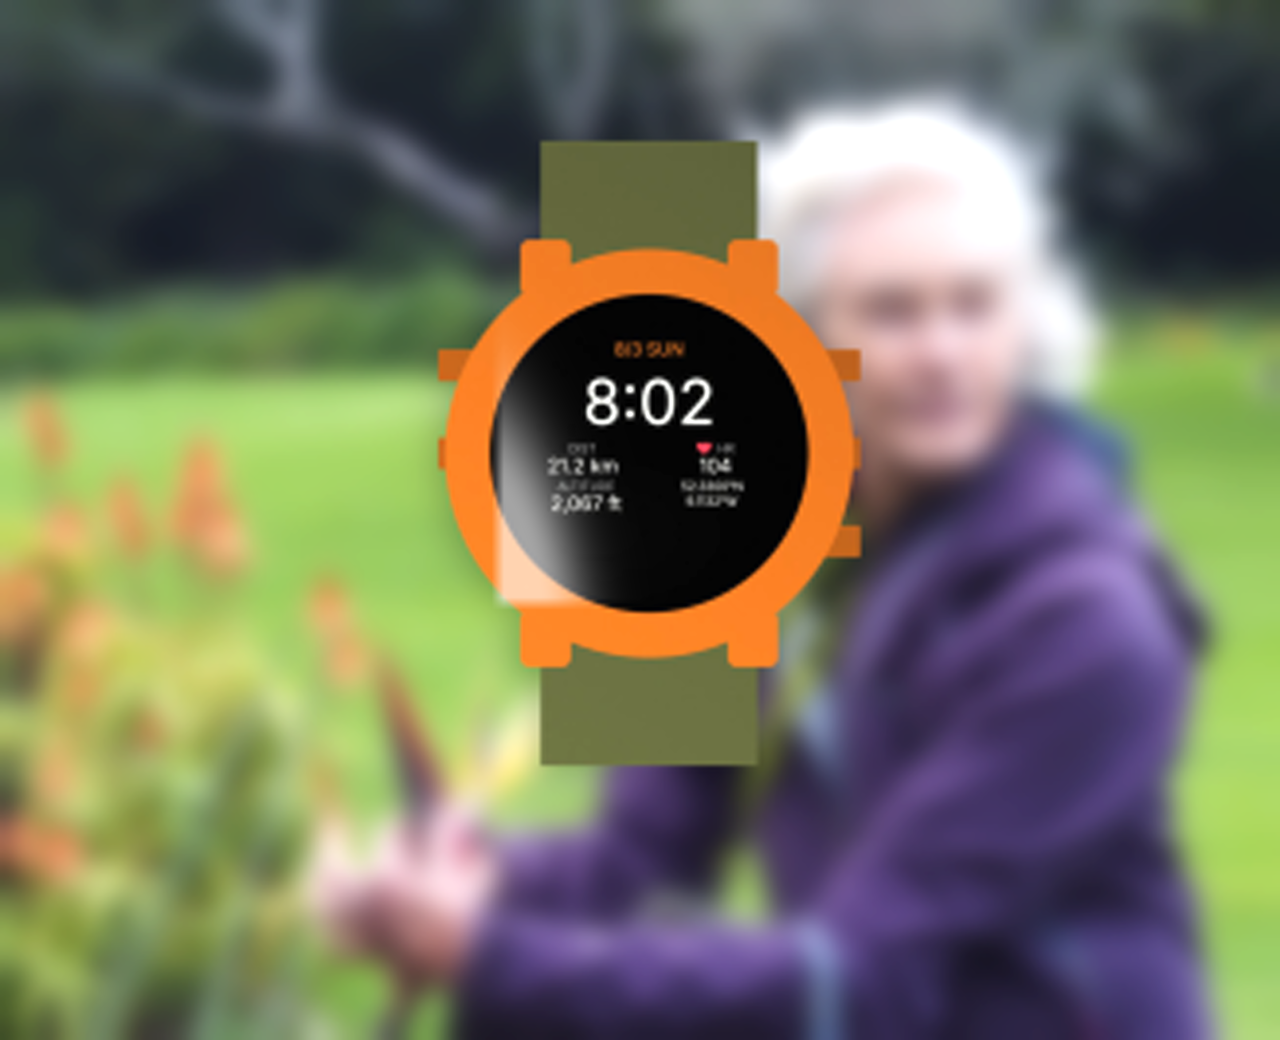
8:02
